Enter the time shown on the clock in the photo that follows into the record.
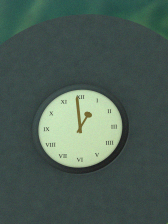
12:59
